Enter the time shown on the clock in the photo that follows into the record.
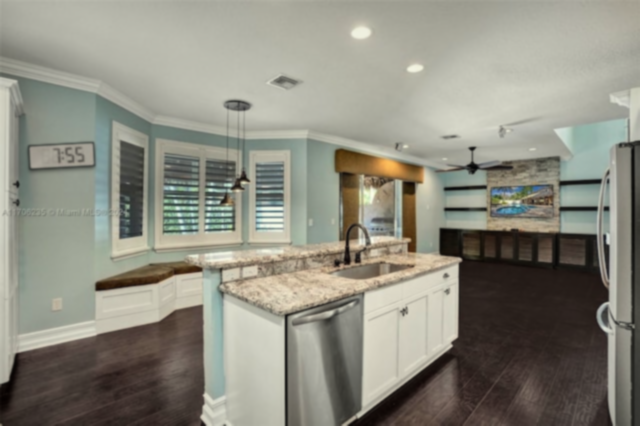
7:55
